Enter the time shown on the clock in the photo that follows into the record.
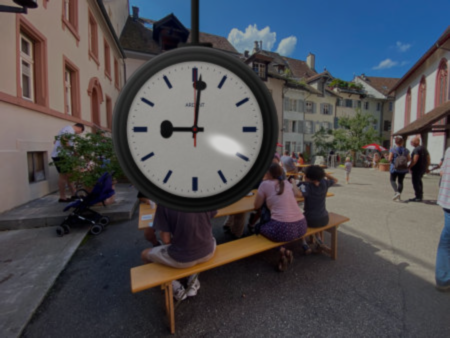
9:01:00
